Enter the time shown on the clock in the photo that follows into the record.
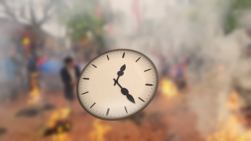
12:22
